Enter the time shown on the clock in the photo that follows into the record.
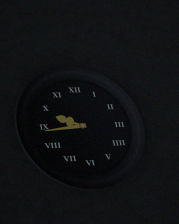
9:44
